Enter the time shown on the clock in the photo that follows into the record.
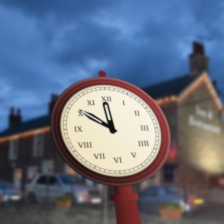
11:51
